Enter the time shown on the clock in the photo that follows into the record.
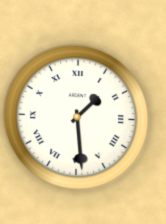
1:29
